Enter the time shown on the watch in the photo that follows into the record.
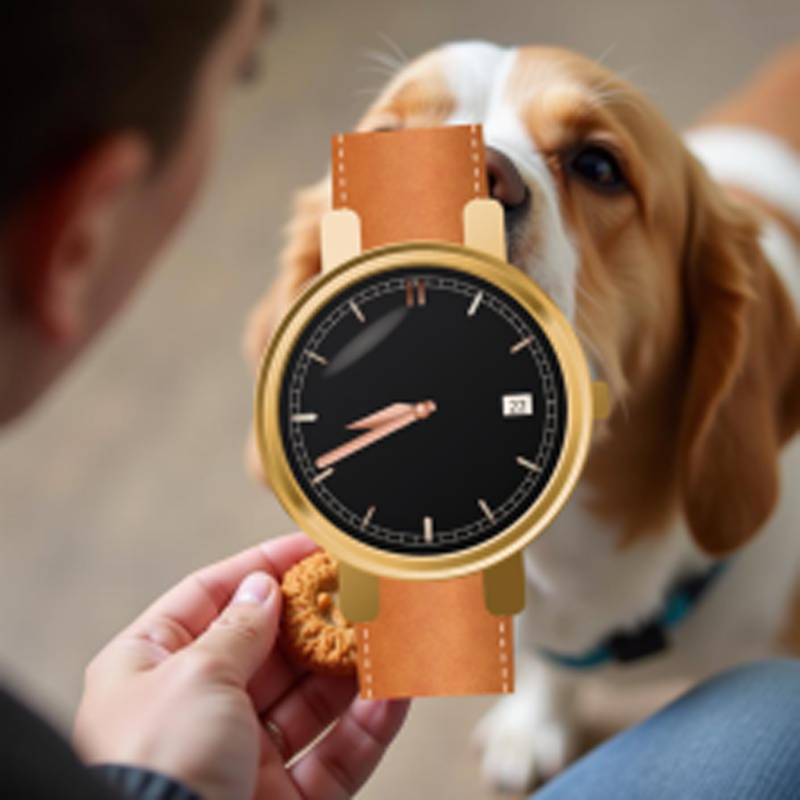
8:41
